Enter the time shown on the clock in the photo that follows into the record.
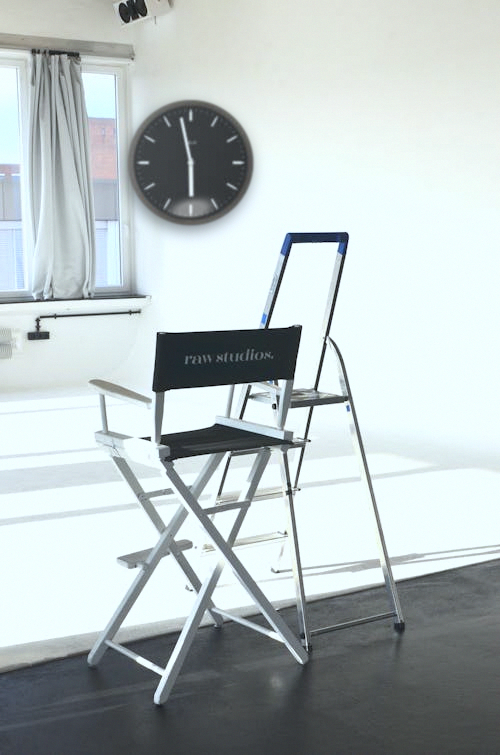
5:58
